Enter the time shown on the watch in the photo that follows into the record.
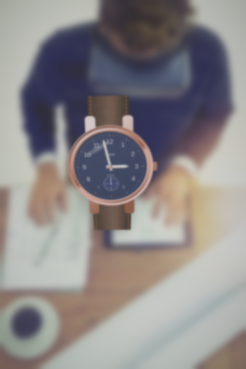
2:58
